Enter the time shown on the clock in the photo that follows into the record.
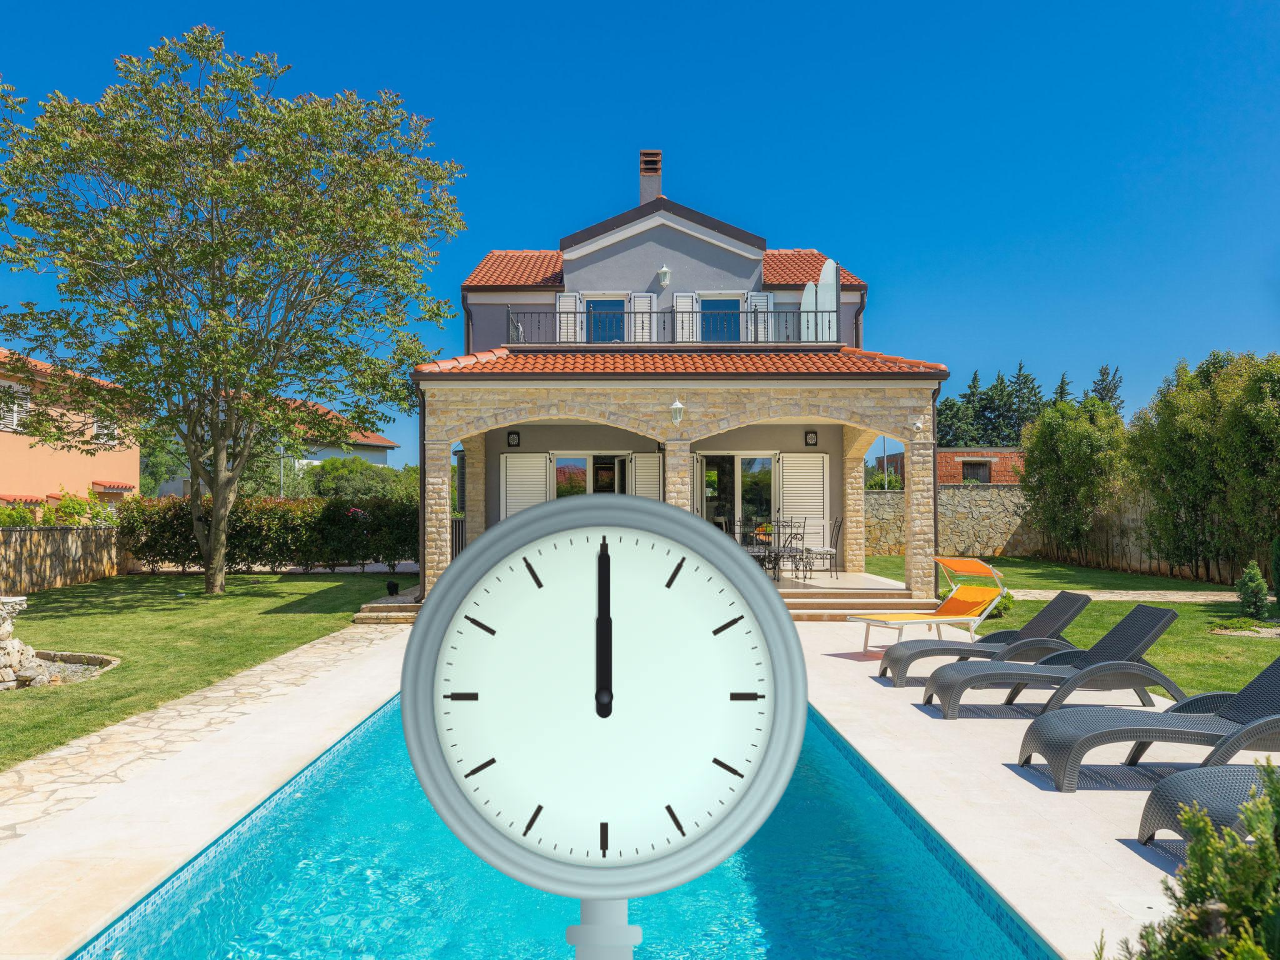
12:00
